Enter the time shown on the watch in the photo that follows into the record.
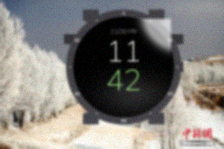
11:42
